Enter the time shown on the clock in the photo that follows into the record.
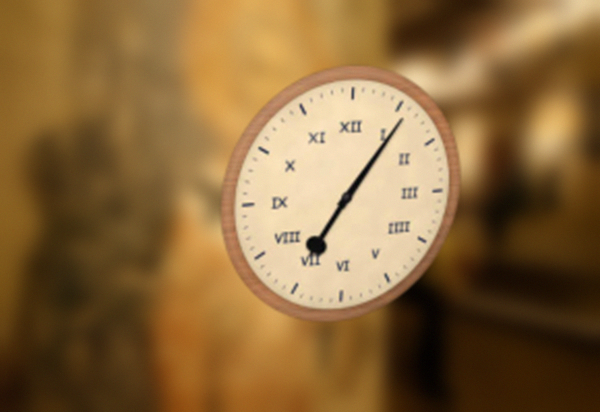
7:06
